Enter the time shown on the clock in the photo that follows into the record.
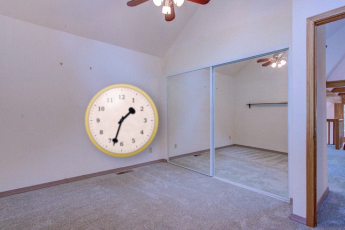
1:33
